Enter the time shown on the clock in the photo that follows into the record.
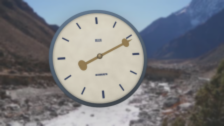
8:11
